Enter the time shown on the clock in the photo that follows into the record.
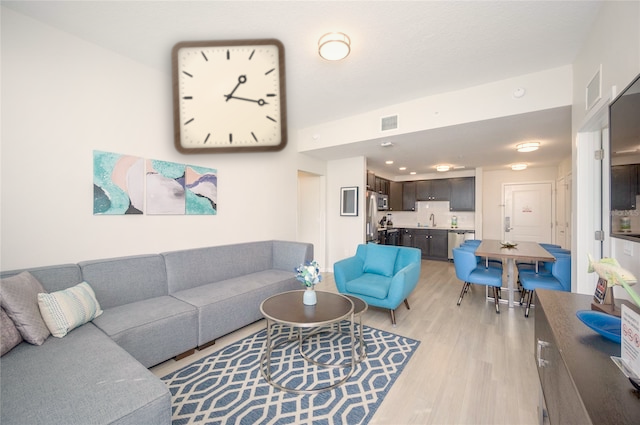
1:17
